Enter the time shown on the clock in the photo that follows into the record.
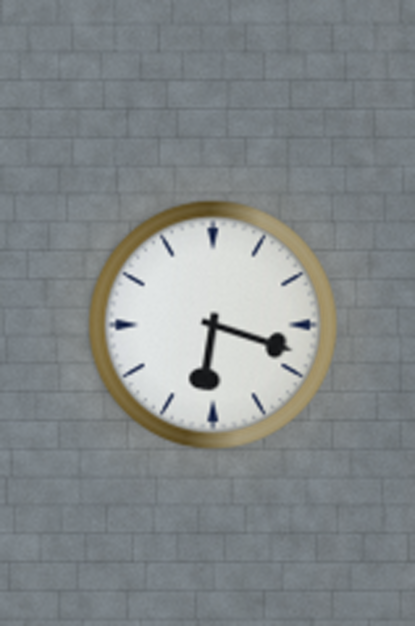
6:18
